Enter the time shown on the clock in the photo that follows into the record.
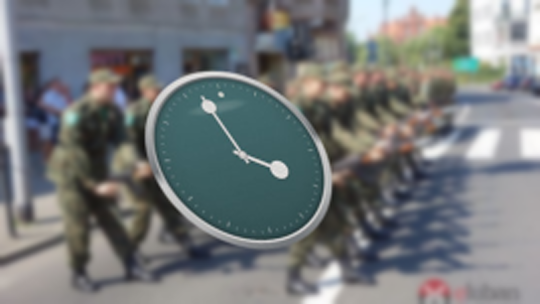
3:57
